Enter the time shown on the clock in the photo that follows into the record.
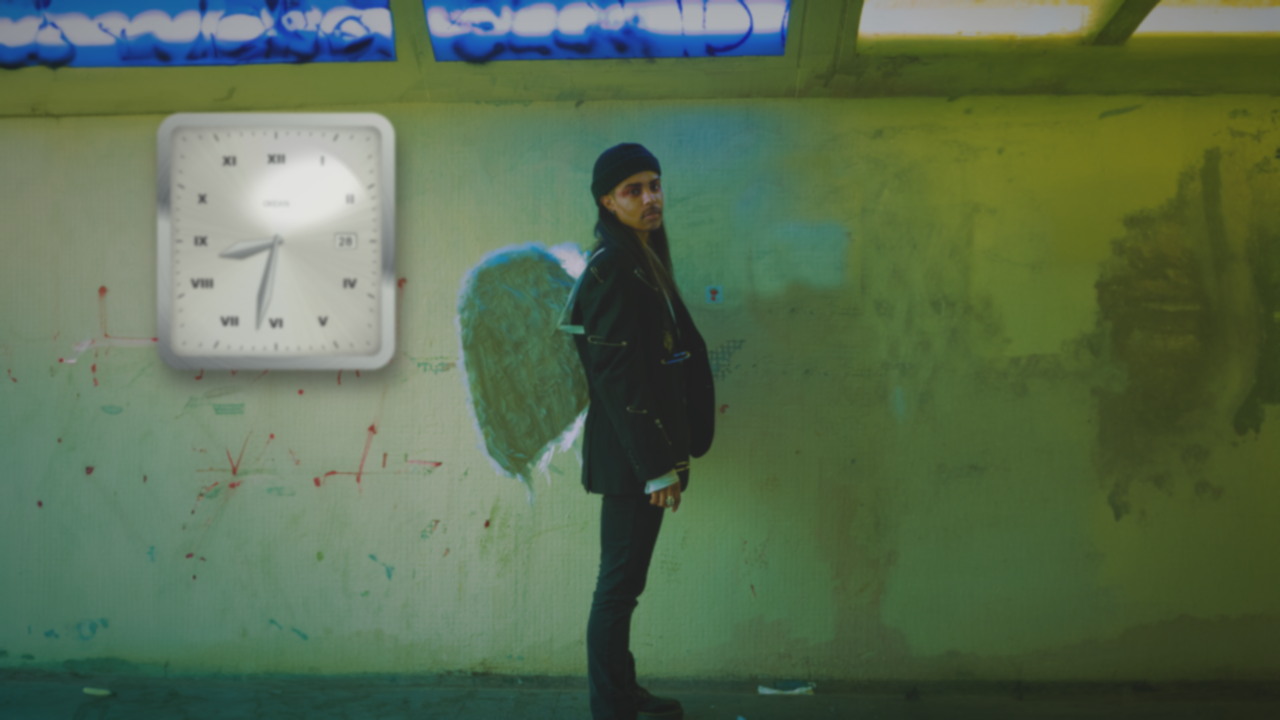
8:32
